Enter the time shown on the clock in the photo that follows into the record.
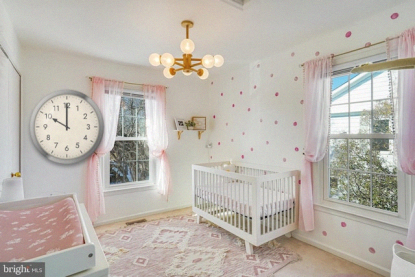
10:00
